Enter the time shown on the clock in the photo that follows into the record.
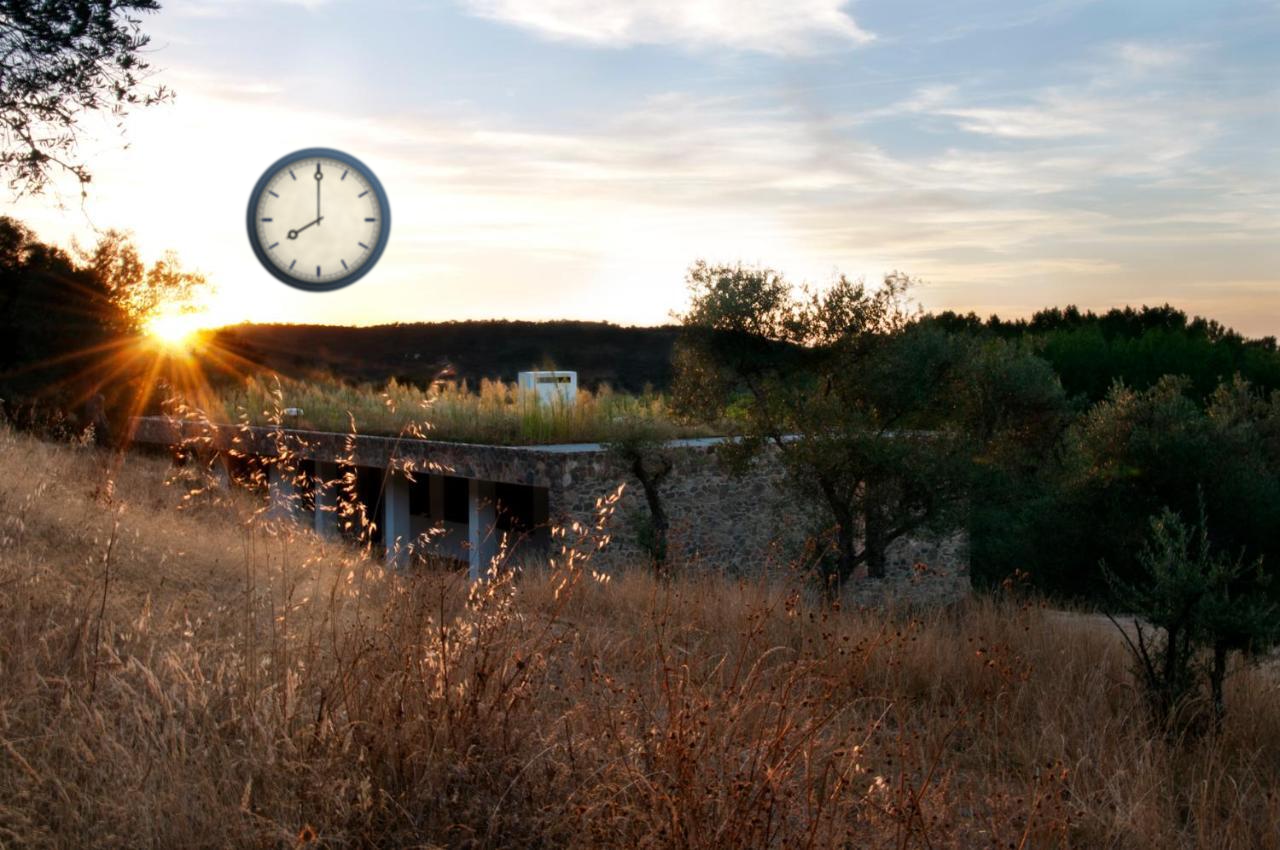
8:00
